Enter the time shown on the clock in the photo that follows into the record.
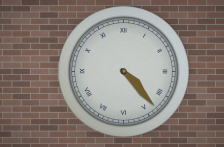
4:23
